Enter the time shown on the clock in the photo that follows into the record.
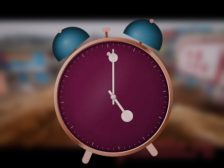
5:01
